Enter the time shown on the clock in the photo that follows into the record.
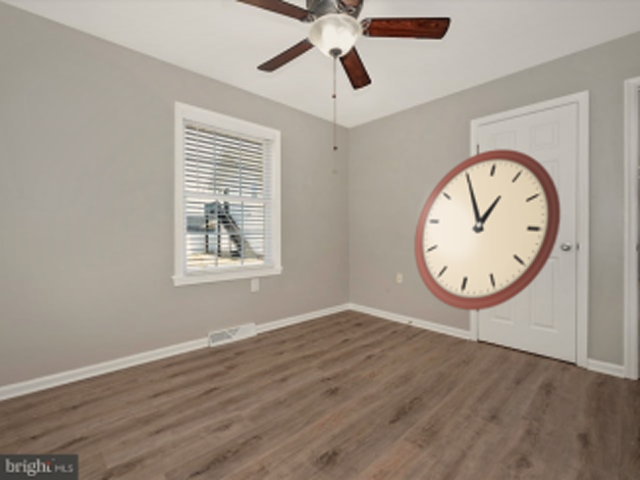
12:55
